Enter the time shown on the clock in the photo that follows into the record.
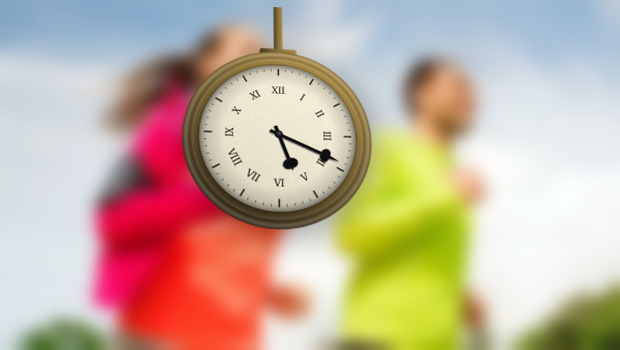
5:19
